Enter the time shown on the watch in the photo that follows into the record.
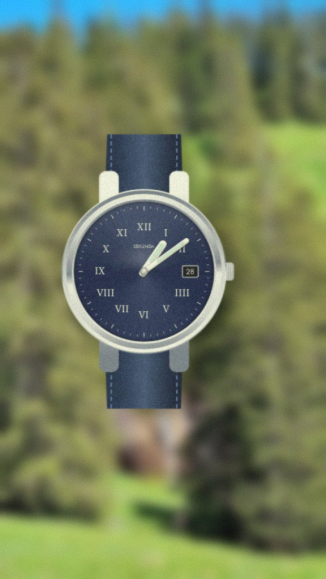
1:09
